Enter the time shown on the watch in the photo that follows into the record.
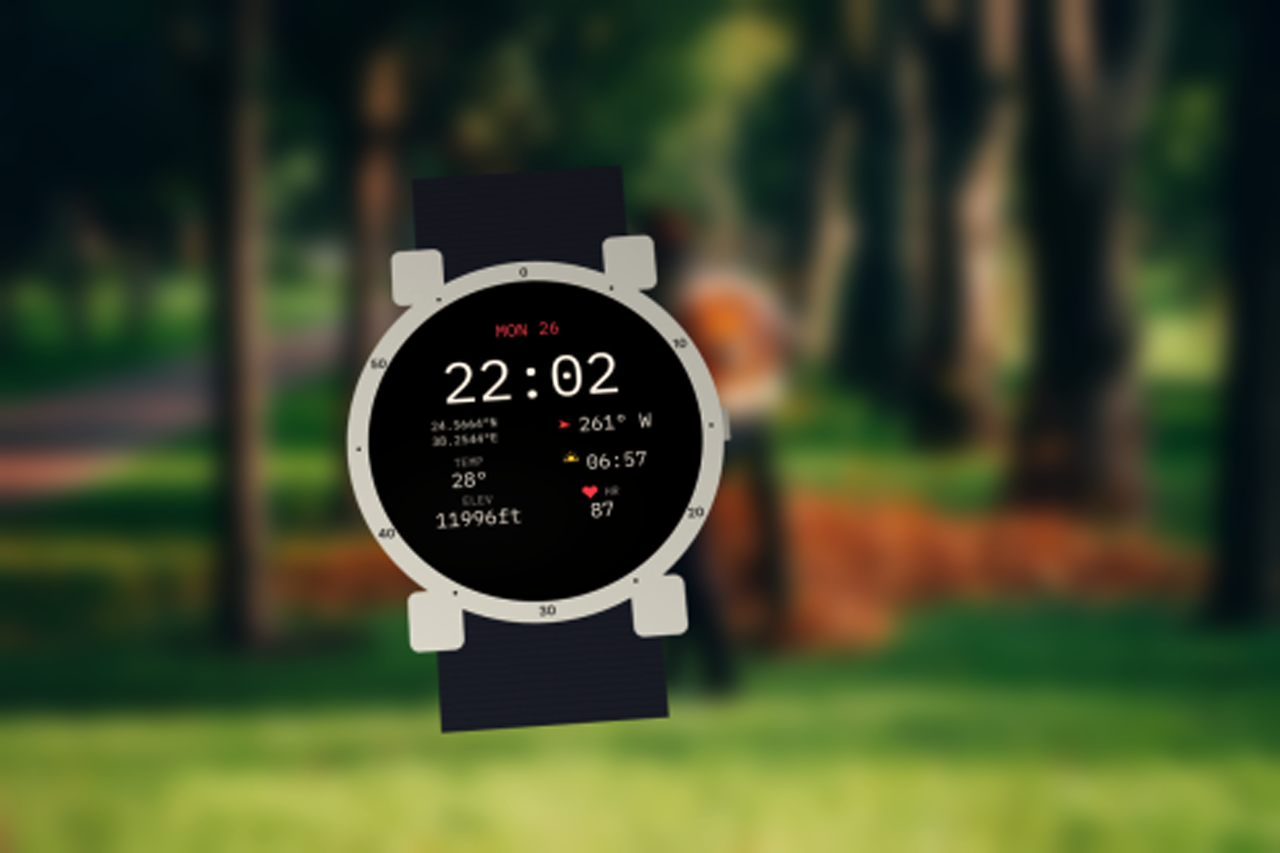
22:02
